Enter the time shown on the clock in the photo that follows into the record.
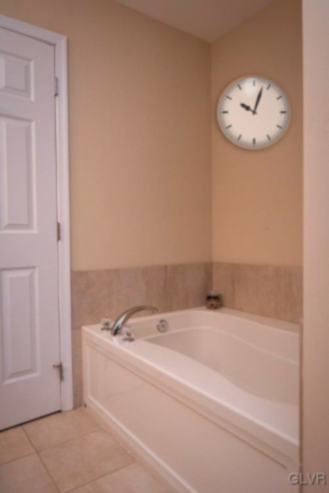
10:03
